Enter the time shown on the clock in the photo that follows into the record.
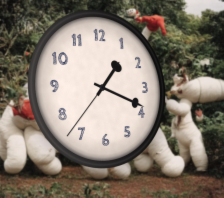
1:18:37
